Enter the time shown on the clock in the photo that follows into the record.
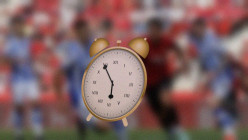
5:54
